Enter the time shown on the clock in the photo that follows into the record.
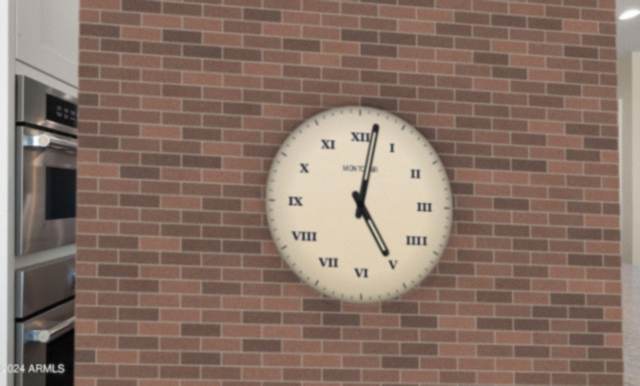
5:02
